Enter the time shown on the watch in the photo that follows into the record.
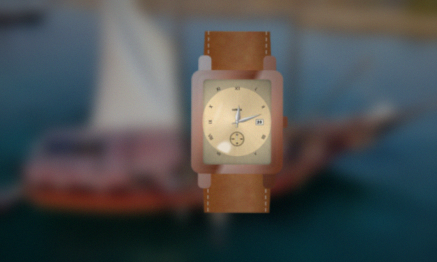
12:12
